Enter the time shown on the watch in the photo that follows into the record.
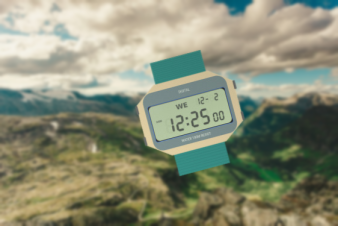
12:25:00
